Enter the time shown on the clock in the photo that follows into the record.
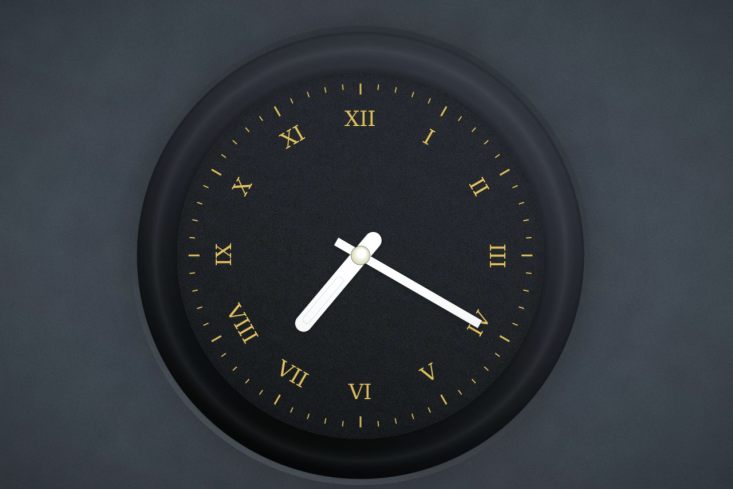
7:20
